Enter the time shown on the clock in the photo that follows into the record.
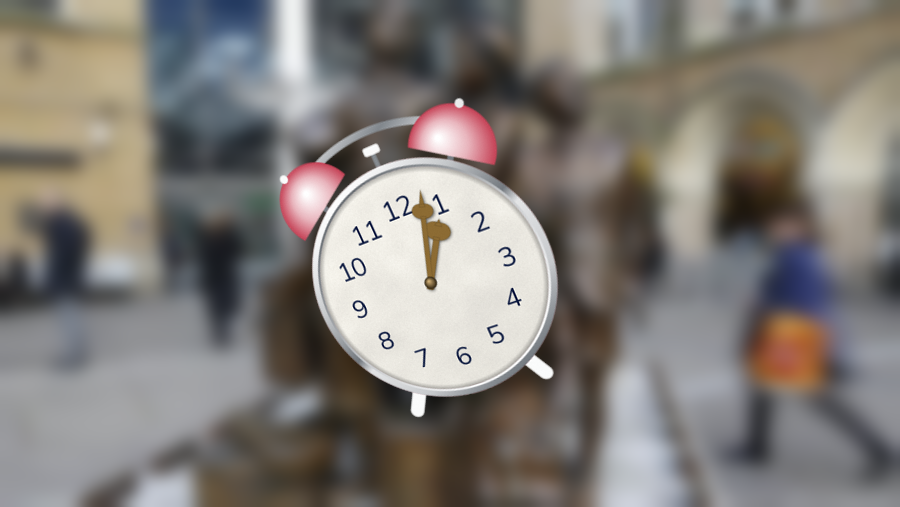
1:03
